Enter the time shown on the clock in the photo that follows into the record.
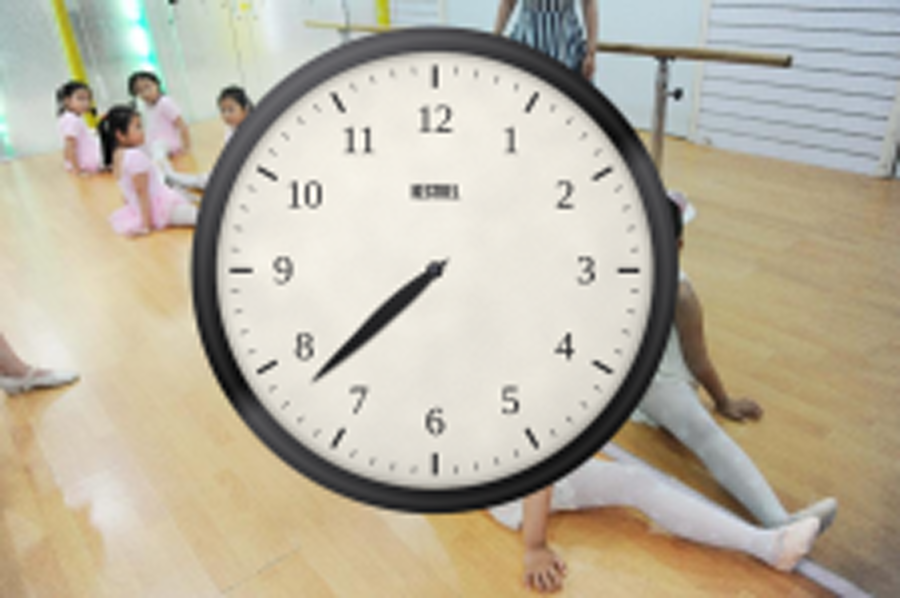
7:38
